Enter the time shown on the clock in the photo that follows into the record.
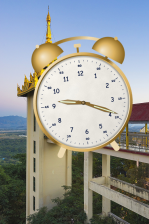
9:19
